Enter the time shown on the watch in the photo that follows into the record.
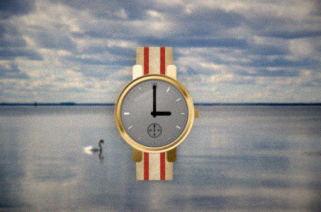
3:00
